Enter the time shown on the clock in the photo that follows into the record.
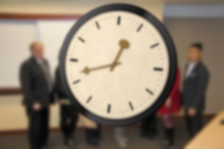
12:42
